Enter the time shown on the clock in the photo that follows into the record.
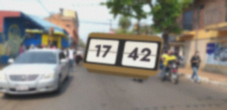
17:42
